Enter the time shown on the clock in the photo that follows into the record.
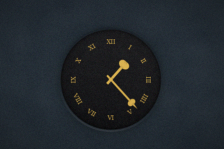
1:23
